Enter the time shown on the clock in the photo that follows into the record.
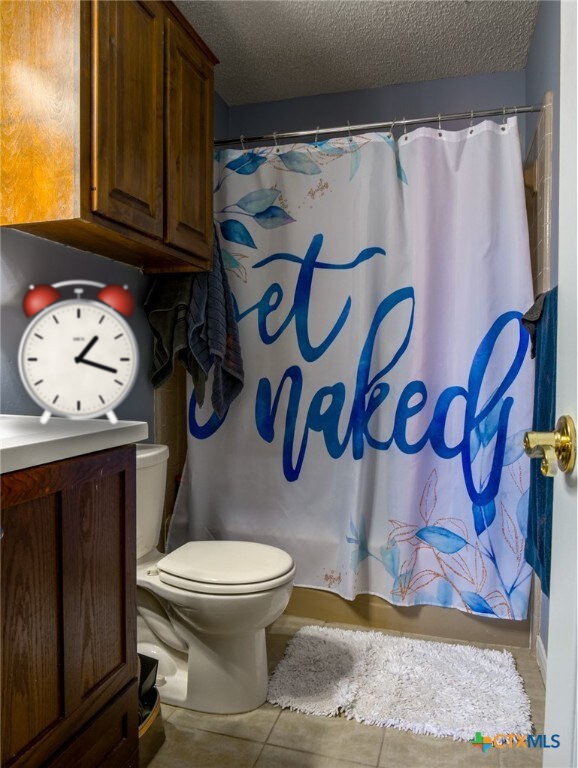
1:18
